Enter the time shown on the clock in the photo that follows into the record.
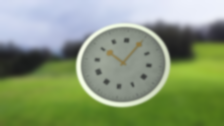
10:05
